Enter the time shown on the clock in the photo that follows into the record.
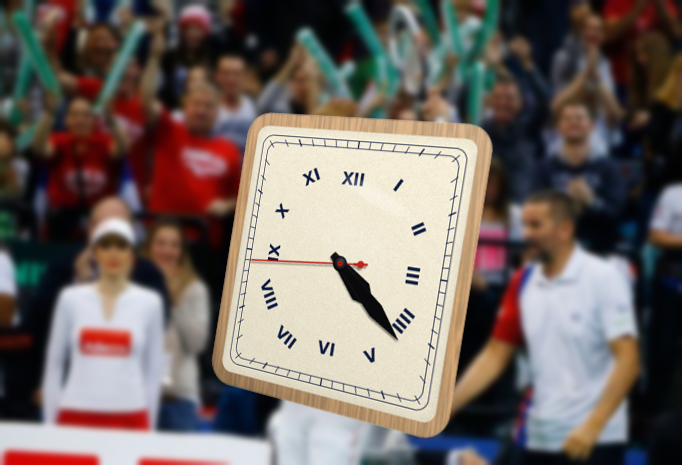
4:21:44
